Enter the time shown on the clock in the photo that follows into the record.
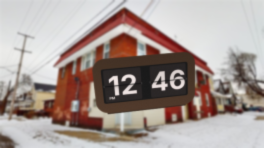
12:46
